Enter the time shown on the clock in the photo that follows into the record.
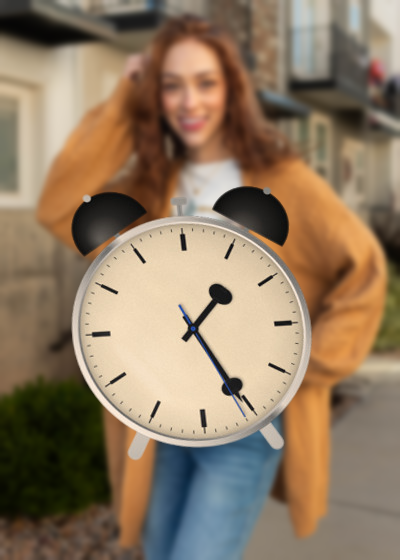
1:25:26
